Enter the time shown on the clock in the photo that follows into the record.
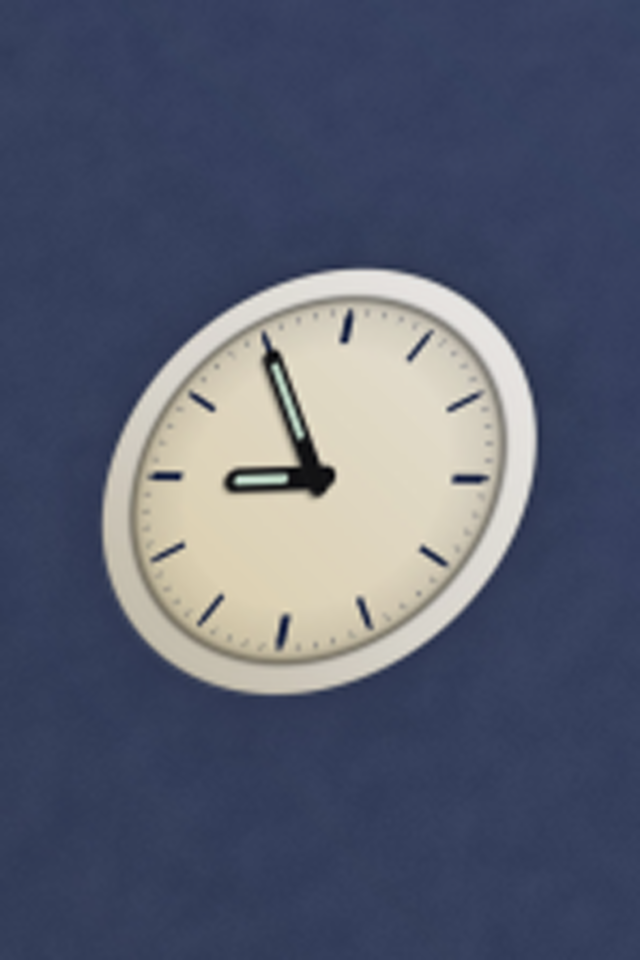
8:55
